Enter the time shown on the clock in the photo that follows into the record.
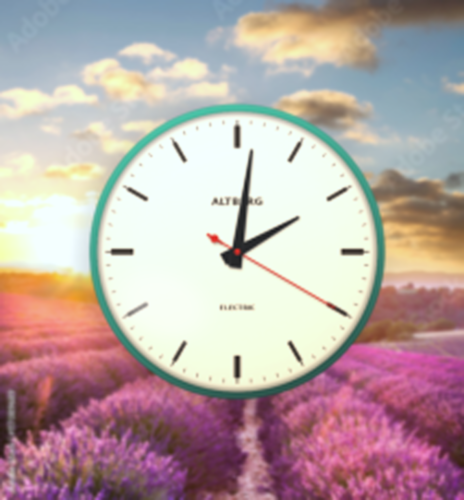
2:01:20
